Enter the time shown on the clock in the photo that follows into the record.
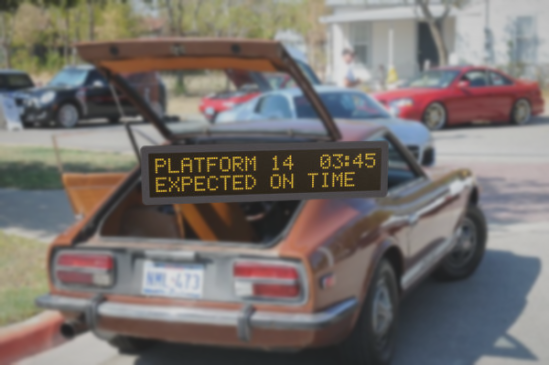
3:45
